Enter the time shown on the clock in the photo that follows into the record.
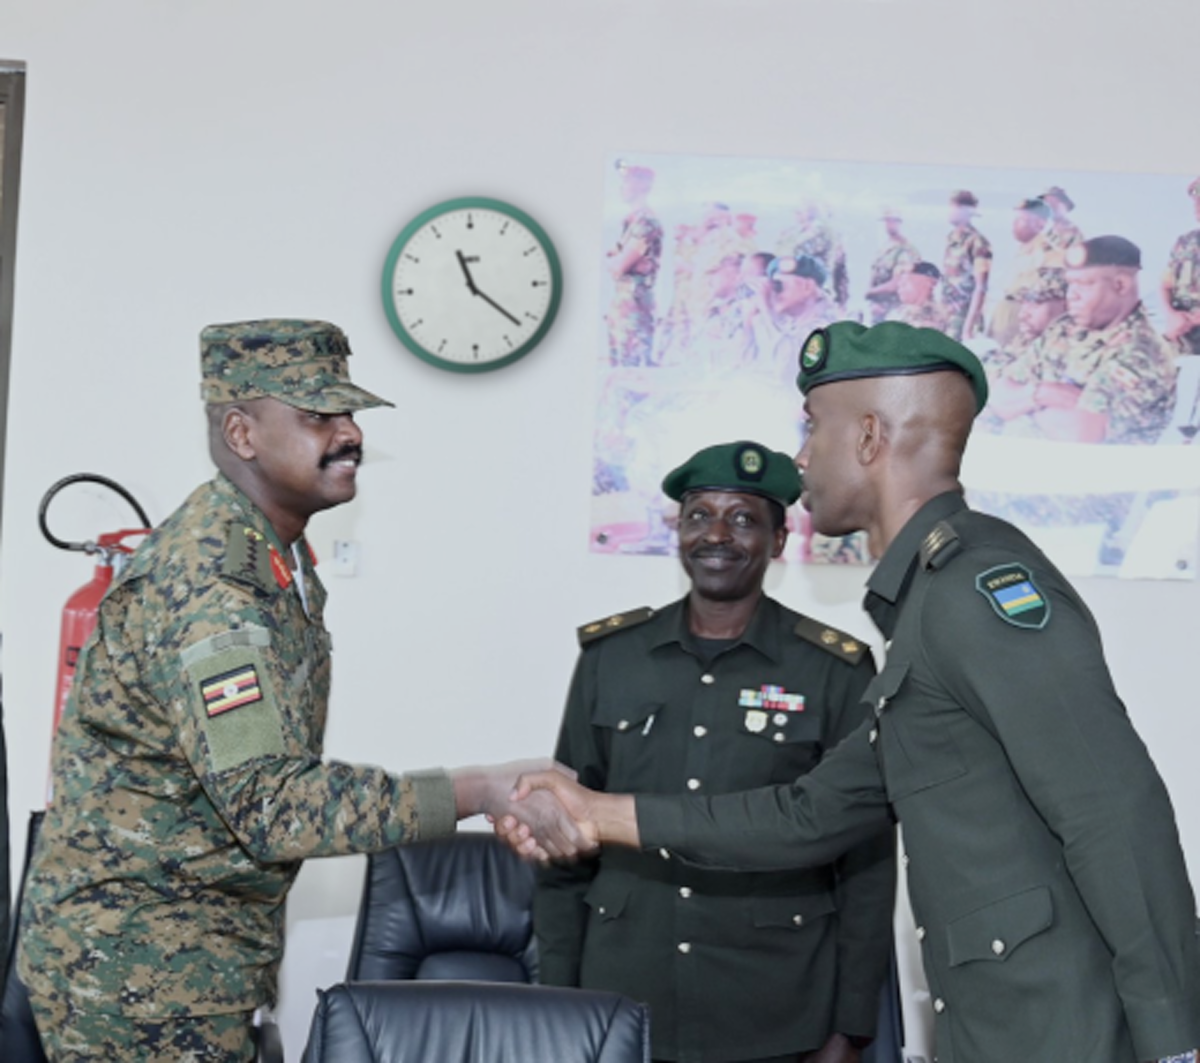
11:22
